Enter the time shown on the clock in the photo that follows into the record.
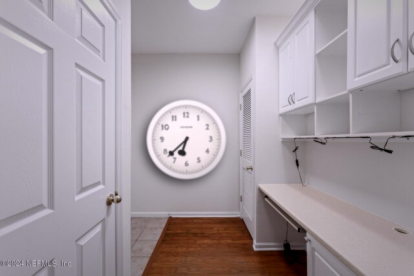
6:38
